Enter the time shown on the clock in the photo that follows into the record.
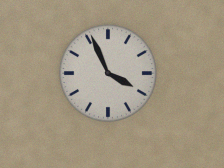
3:56
